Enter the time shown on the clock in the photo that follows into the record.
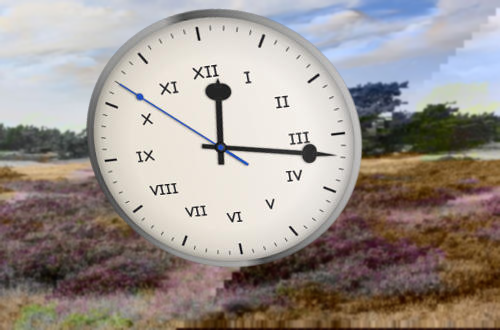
12:16:52
